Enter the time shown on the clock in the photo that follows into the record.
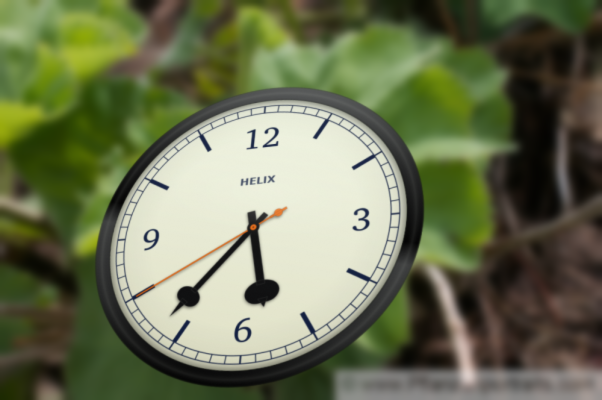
5:36:40
